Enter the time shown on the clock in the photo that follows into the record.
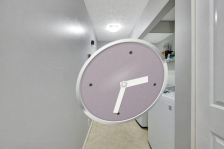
2:31
